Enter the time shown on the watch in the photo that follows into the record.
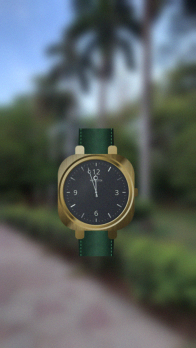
11:57
